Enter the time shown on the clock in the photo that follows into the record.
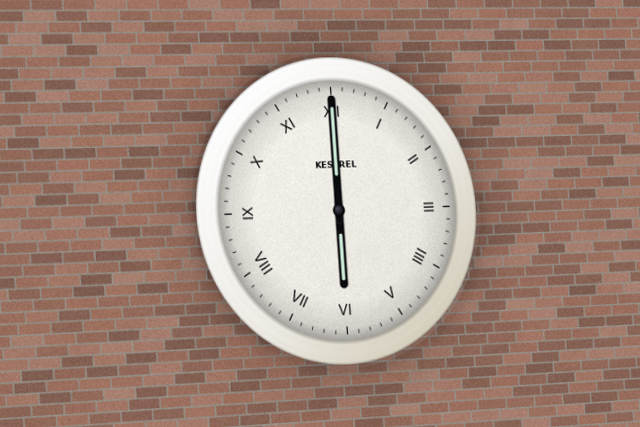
6:00
